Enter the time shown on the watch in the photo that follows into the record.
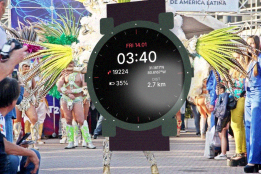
3:40
